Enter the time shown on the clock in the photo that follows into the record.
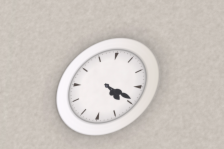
4:19
